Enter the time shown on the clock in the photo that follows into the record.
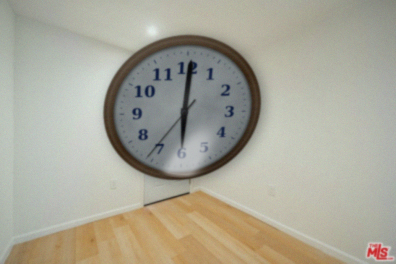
6:00:36
